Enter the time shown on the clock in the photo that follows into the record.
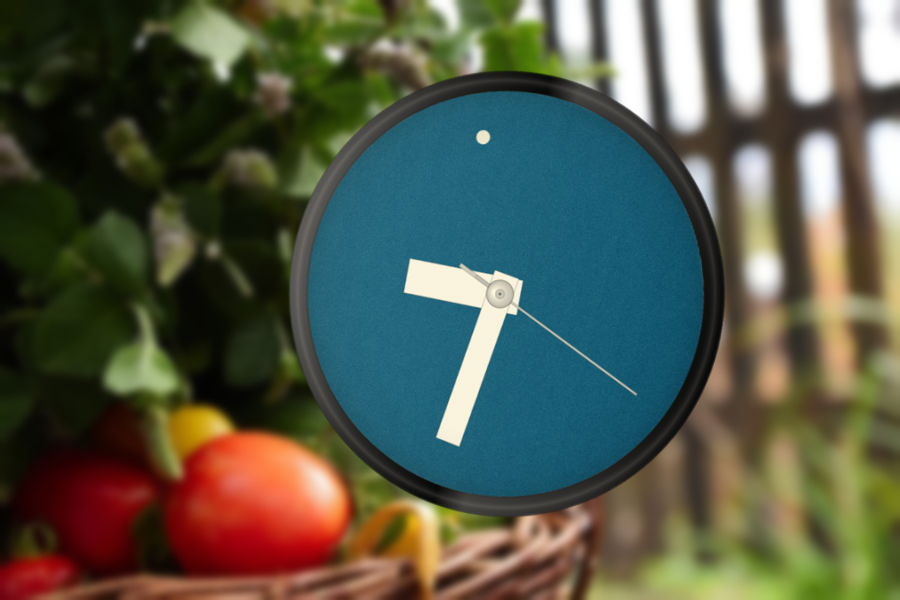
9:34:22
